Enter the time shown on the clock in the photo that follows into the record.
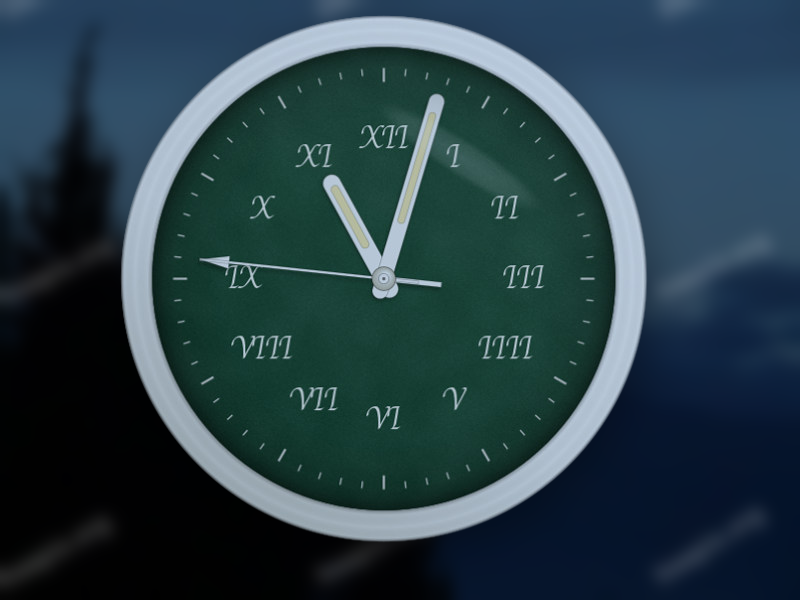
11:02:46
